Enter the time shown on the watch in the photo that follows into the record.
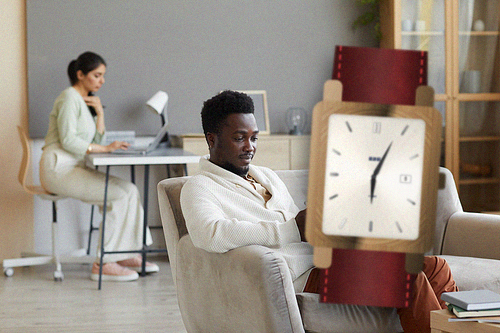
6:04
